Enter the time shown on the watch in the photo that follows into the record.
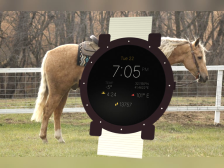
7:05
